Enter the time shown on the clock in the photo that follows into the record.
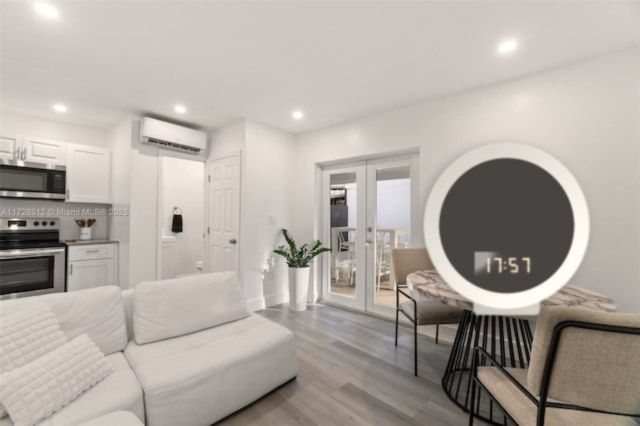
17:57
